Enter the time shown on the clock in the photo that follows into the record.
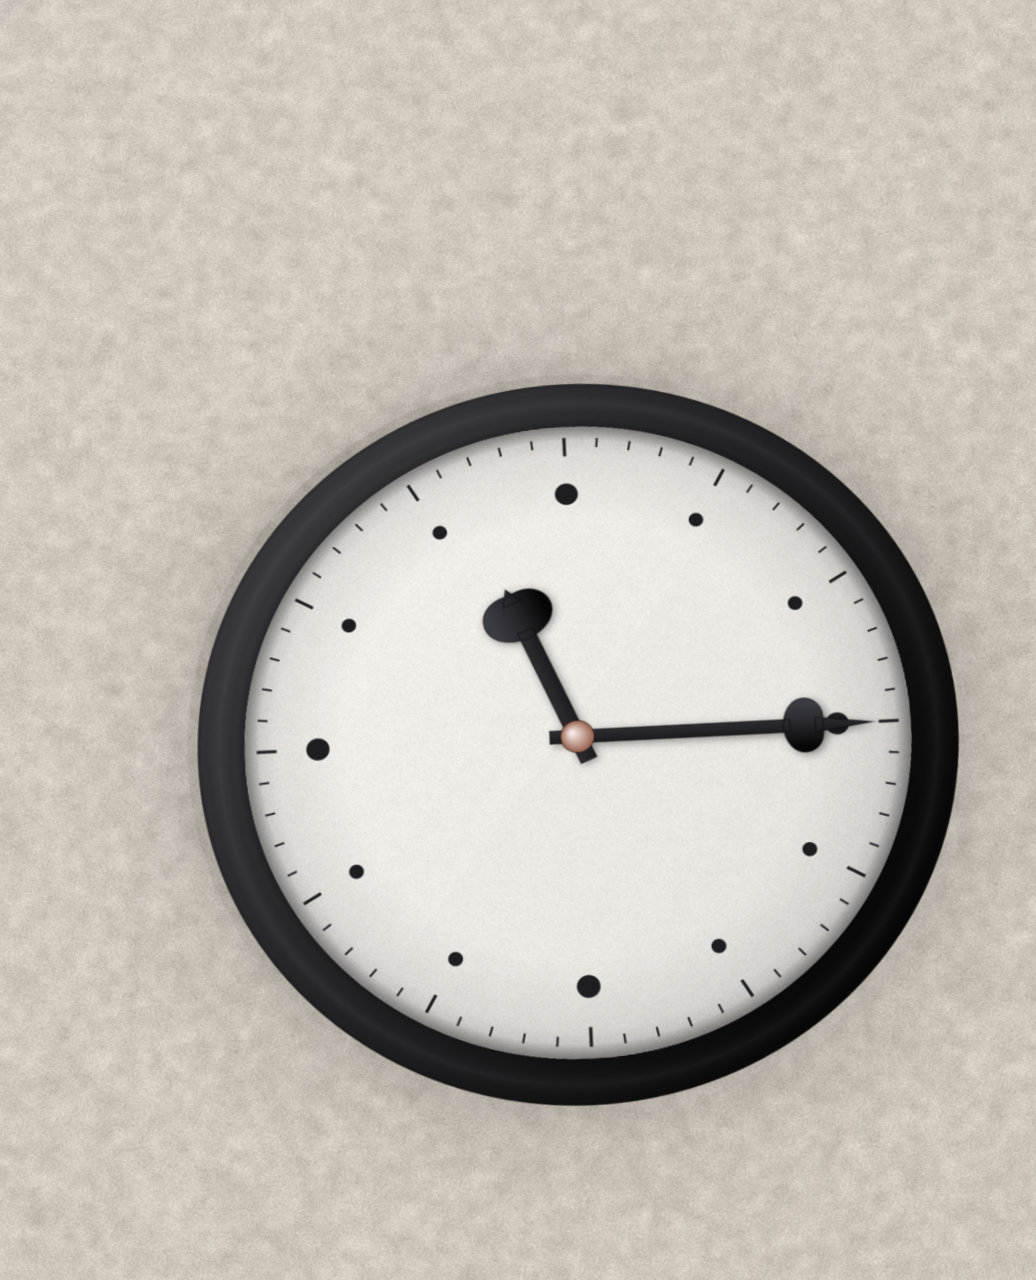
11:15
